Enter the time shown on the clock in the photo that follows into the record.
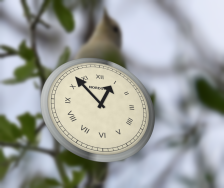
12:53
